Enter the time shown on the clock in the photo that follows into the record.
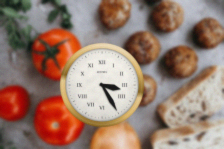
3:25
